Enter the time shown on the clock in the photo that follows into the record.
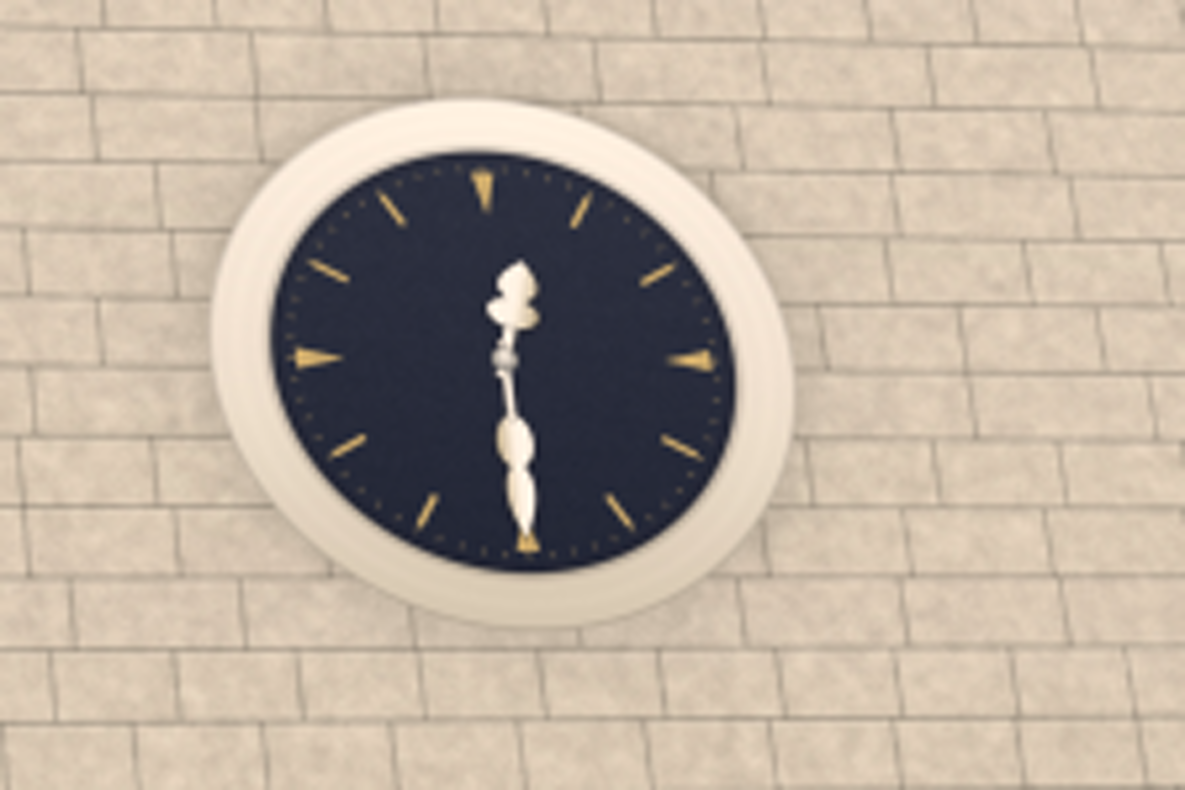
12:30
